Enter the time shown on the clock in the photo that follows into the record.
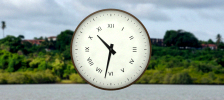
10:32
